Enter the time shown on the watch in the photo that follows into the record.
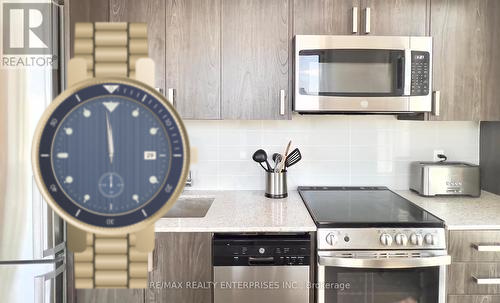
11:59
